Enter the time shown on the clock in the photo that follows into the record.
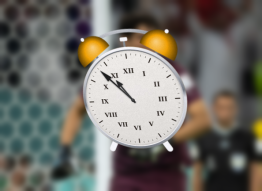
10:53
